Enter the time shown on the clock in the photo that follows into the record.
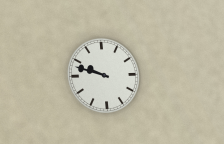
9:48
